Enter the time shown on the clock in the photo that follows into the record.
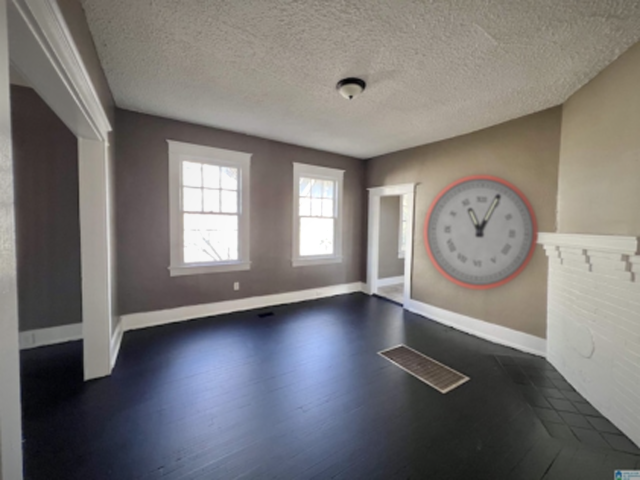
11:04
